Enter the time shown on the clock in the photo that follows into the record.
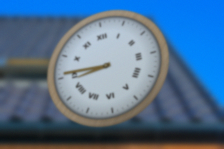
8:46
